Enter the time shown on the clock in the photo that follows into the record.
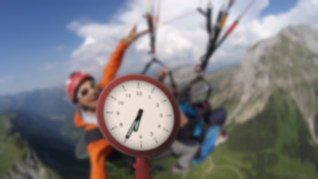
6:35
